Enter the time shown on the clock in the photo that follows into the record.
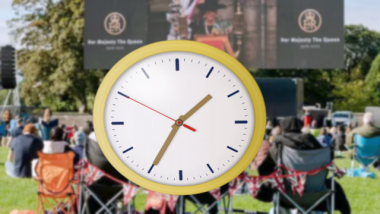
1:34:50
